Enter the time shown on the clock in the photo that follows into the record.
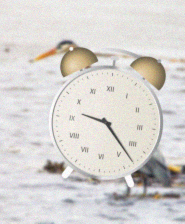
9:23
